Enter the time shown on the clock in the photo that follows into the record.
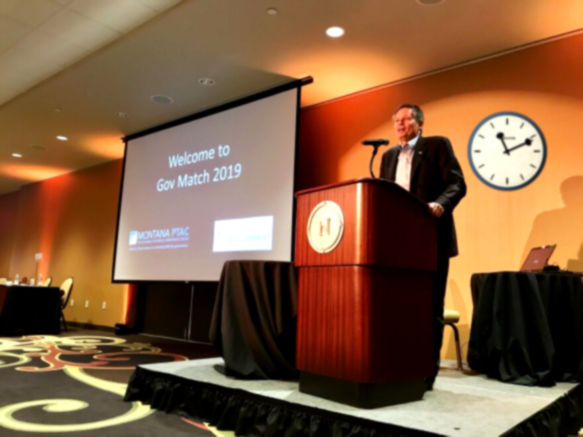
11:11
